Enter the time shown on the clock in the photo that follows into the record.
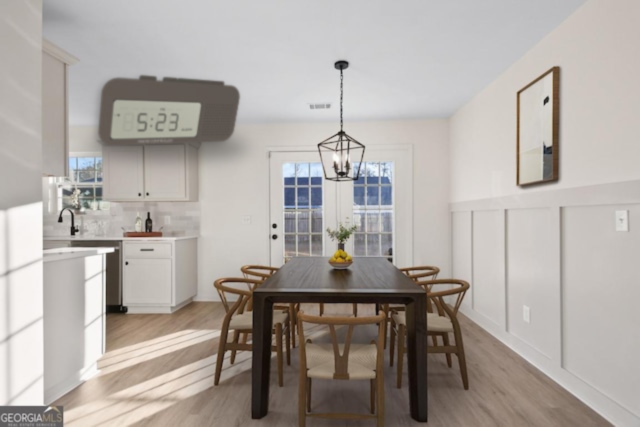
5:23
